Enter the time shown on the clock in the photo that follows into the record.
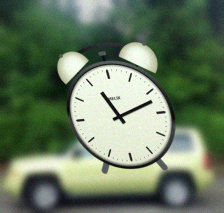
11:12
